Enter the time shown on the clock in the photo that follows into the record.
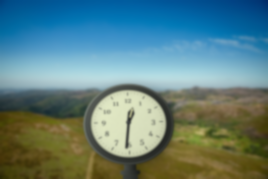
12:31
